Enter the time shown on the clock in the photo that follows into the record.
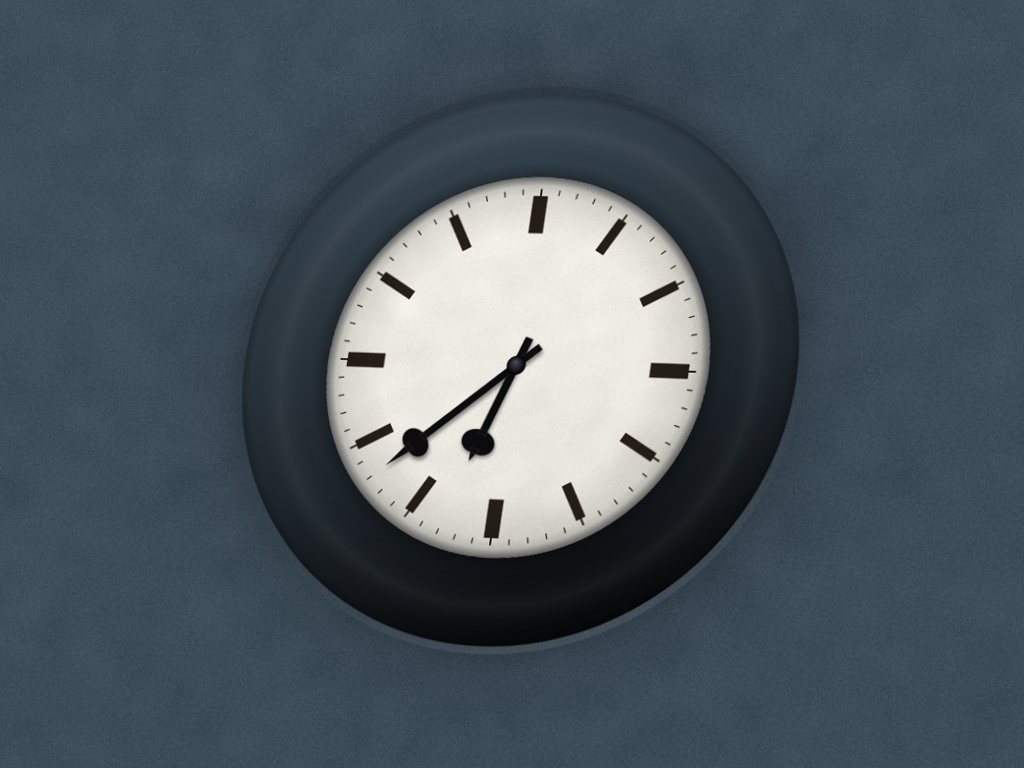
6:38
